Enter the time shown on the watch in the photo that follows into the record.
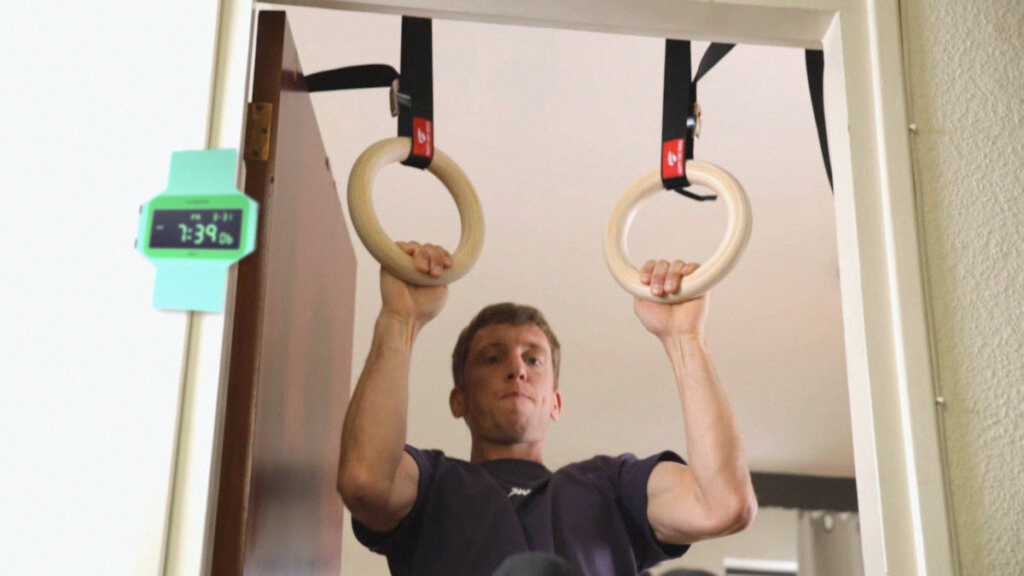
7:39
